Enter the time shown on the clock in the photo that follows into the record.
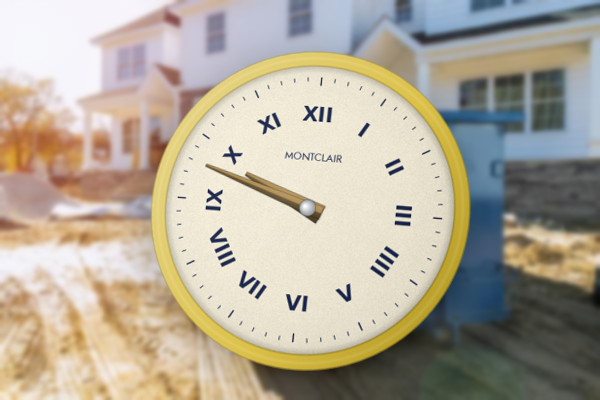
9:48
